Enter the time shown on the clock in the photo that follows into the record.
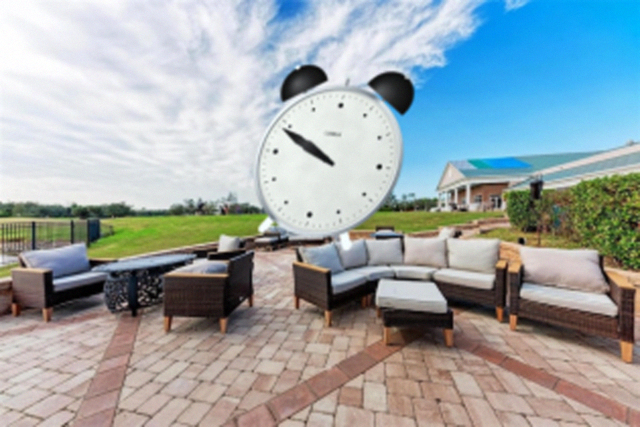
9:49
